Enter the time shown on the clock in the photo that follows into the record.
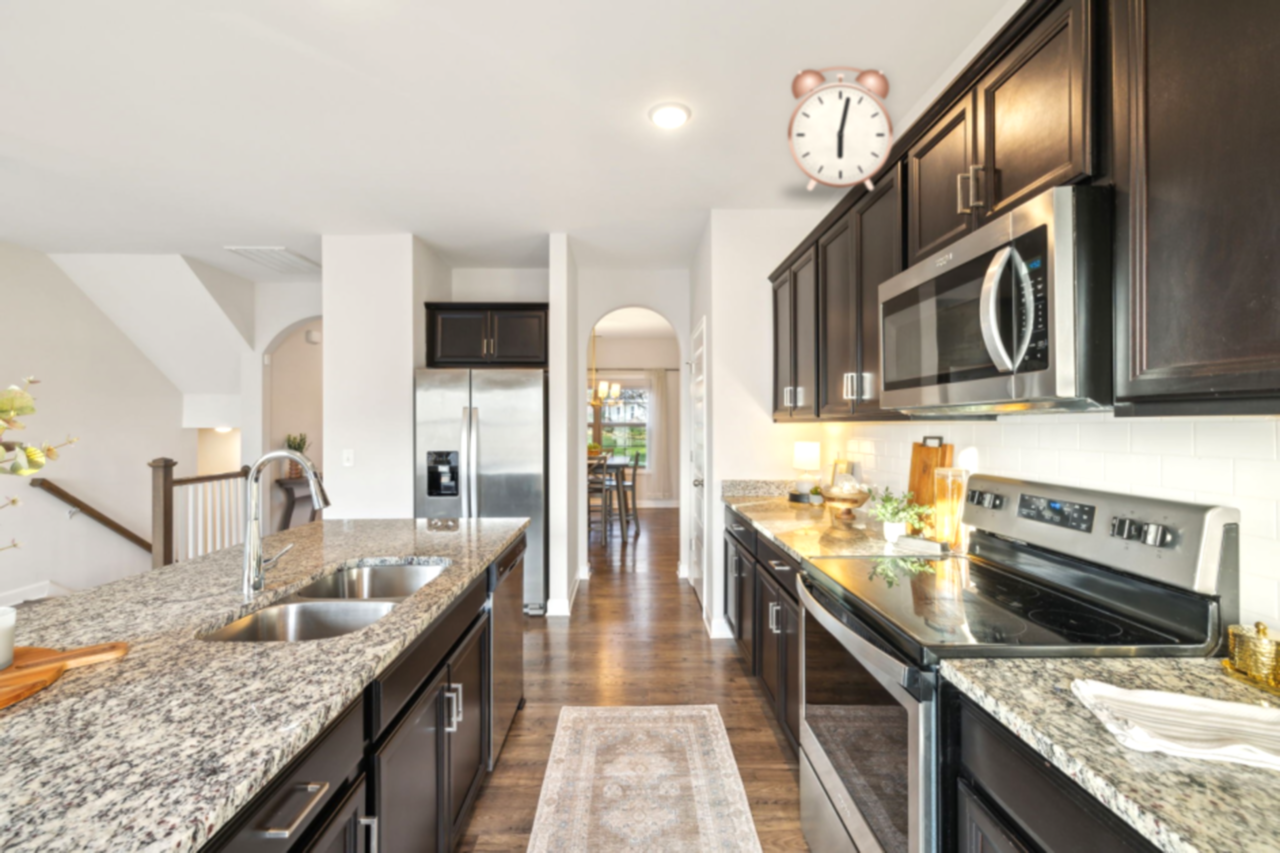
6:02
